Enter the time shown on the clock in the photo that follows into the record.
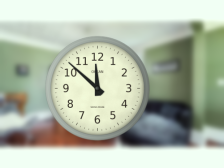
11:52
